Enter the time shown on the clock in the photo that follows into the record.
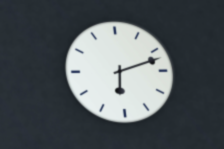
6:12
